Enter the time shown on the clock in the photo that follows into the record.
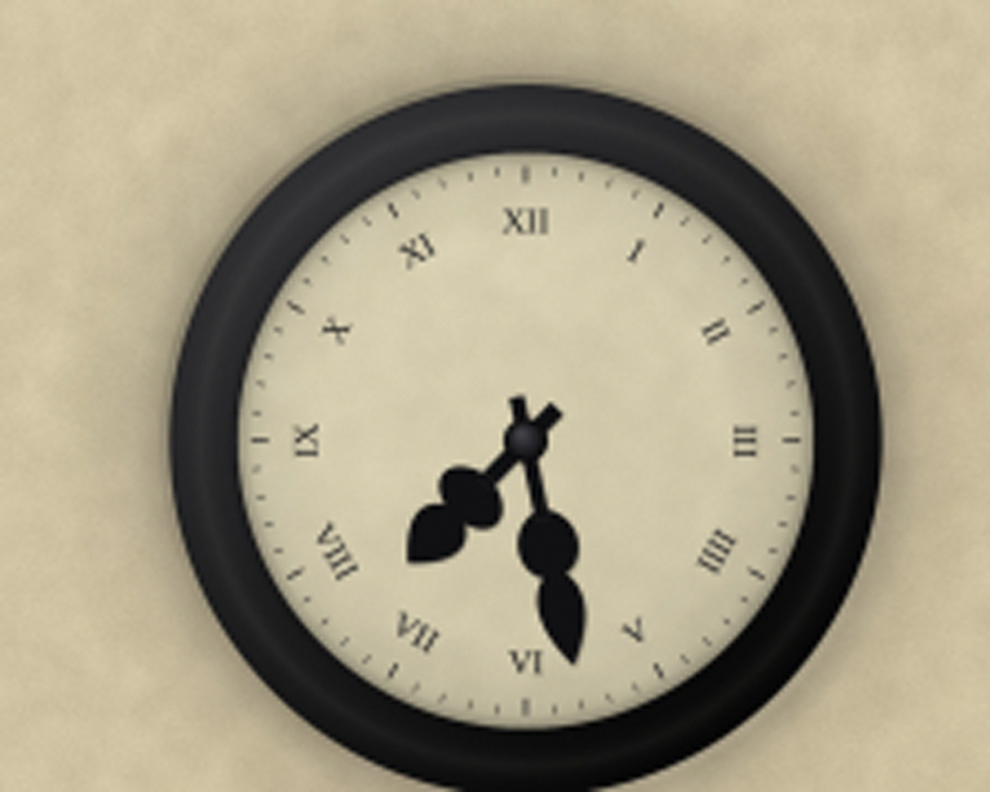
7:28
